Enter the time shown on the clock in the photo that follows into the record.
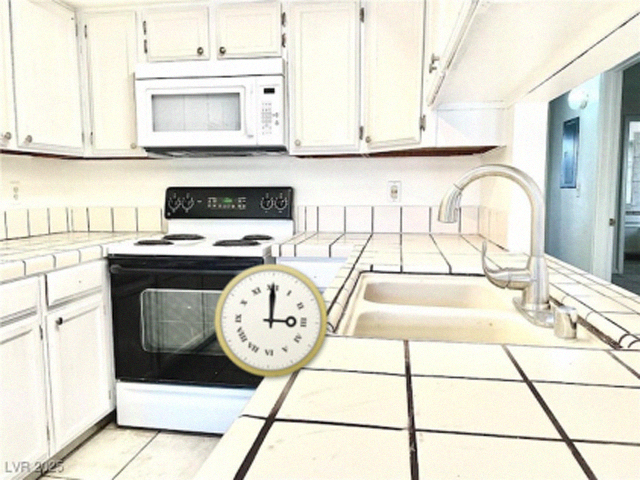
3:00
